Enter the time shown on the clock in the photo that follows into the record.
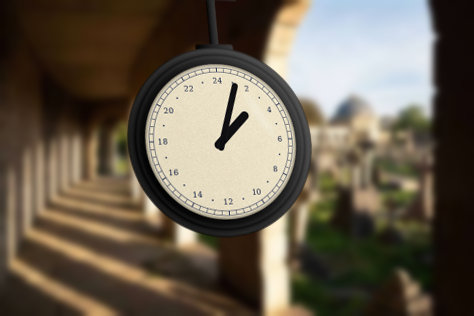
3:03
